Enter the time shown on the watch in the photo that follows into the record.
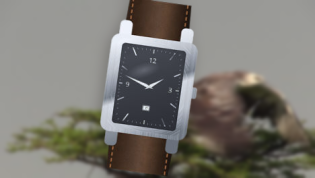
1:48
